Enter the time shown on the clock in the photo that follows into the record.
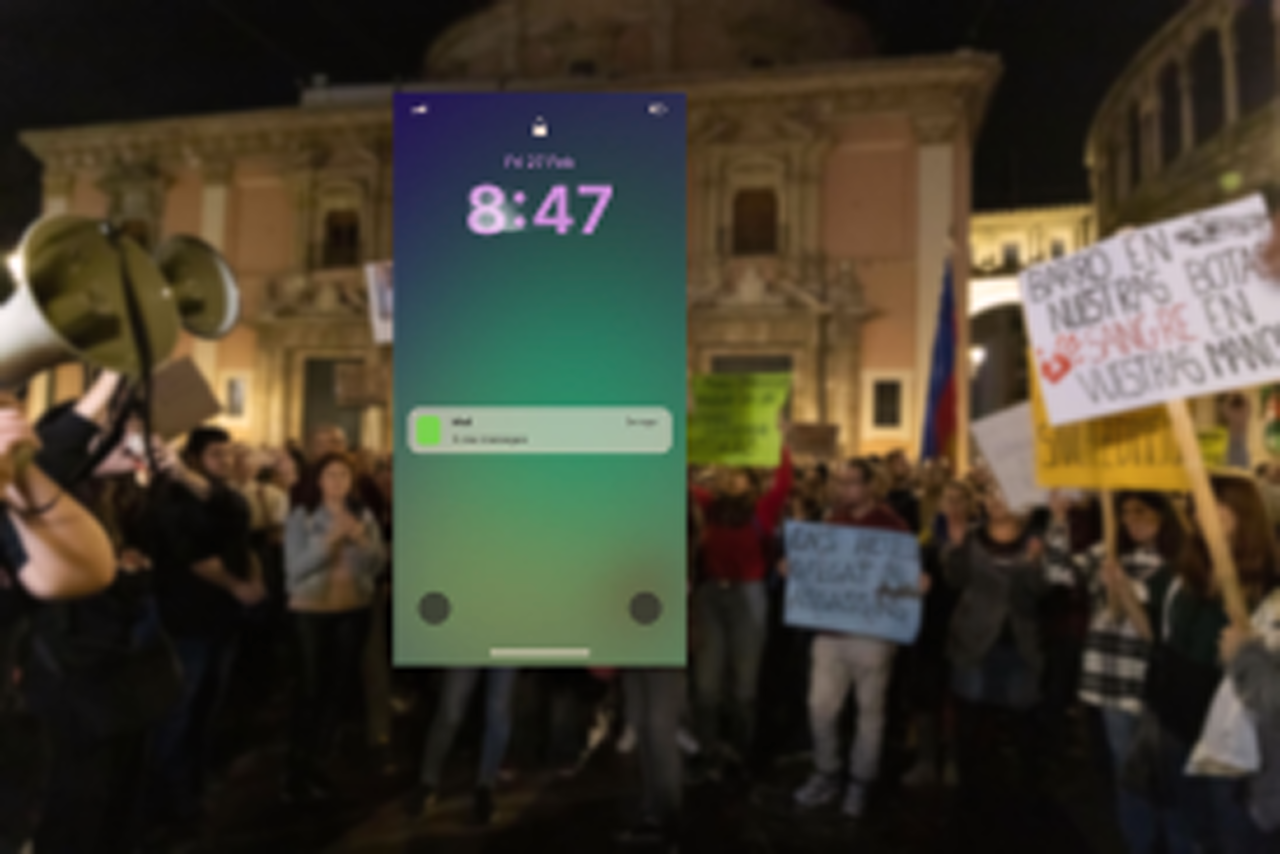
8:47
